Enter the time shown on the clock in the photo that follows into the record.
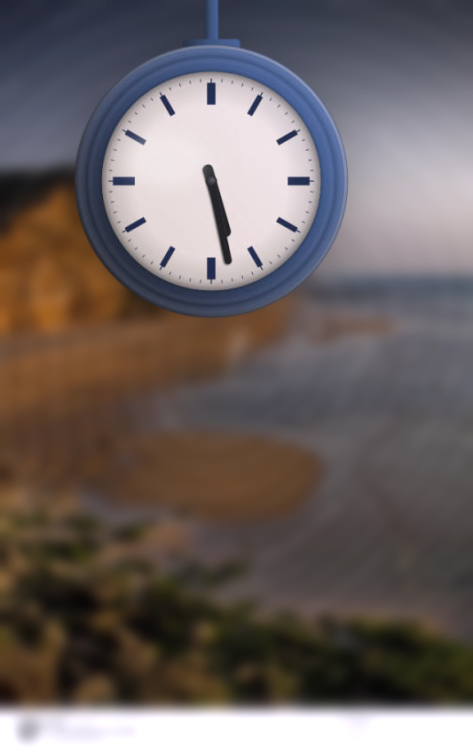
5:28
